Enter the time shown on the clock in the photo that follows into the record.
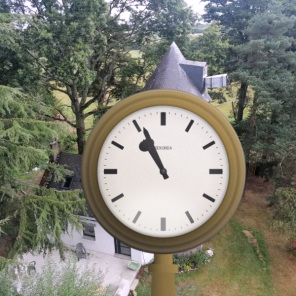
10:56
